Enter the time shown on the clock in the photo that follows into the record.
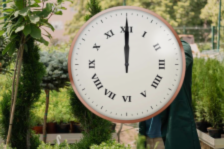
12:00
